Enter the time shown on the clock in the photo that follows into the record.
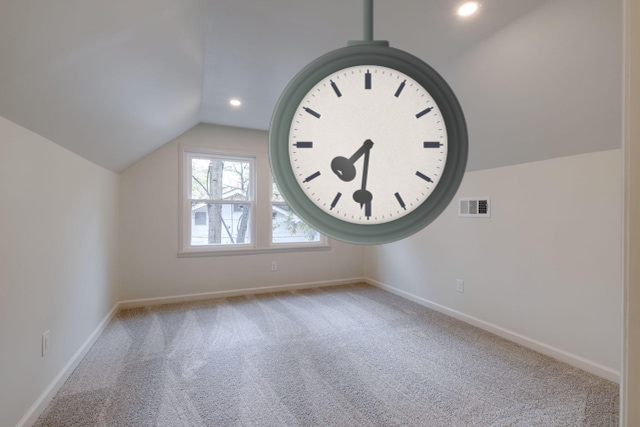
7:31
